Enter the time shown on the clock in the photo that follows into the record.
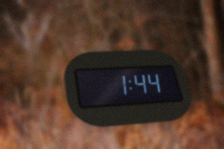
1:44
